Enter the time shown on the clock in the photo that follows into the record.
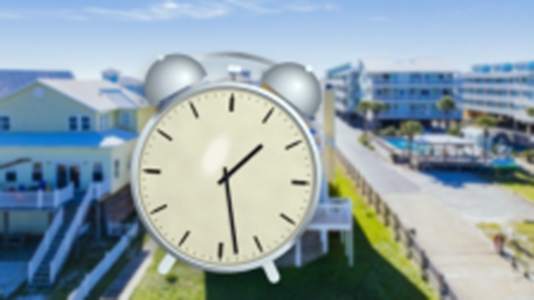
1:28
